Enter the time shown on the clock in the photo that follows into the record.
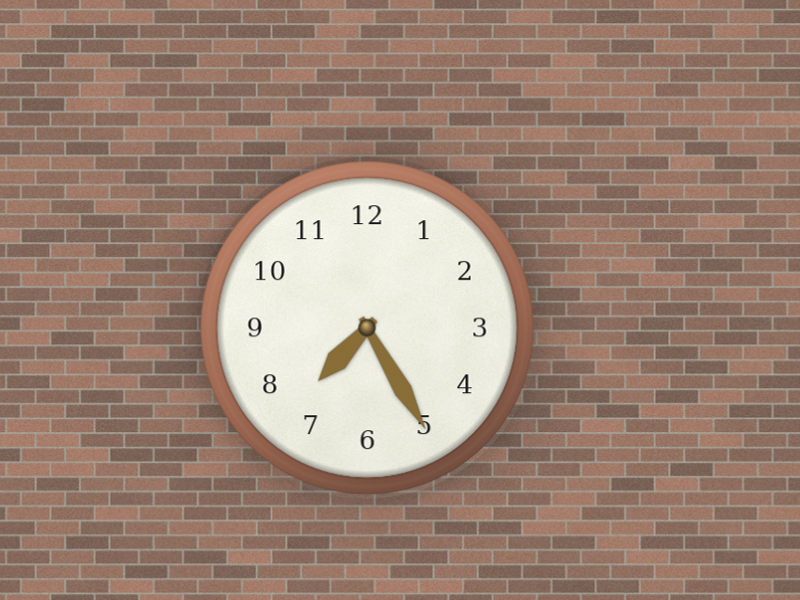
7:25
